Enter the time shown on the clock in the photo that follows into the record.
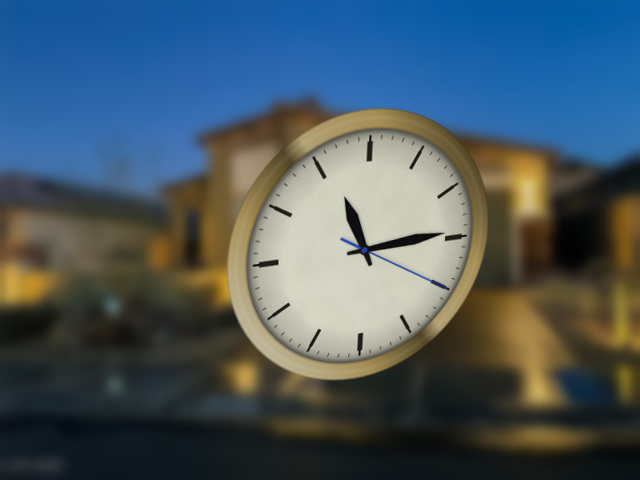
11:14:20
